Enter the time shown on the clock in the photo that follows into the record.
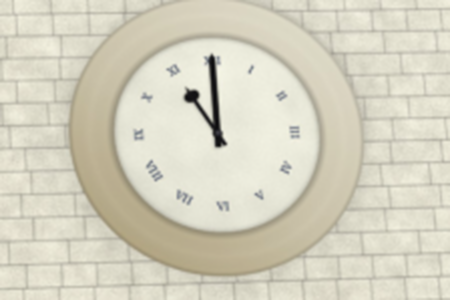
11:00
